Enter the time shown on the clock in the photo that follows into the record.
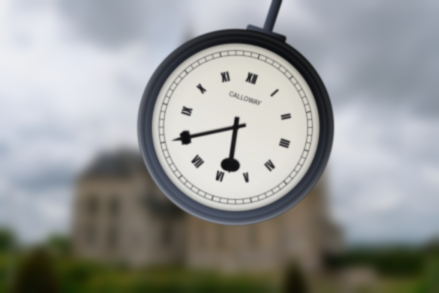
5:40
